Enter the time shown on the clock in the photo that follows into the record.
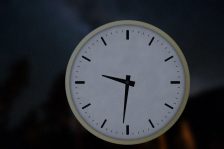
9:31
